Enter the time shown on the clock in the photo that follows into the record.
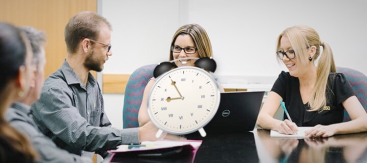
8:55
